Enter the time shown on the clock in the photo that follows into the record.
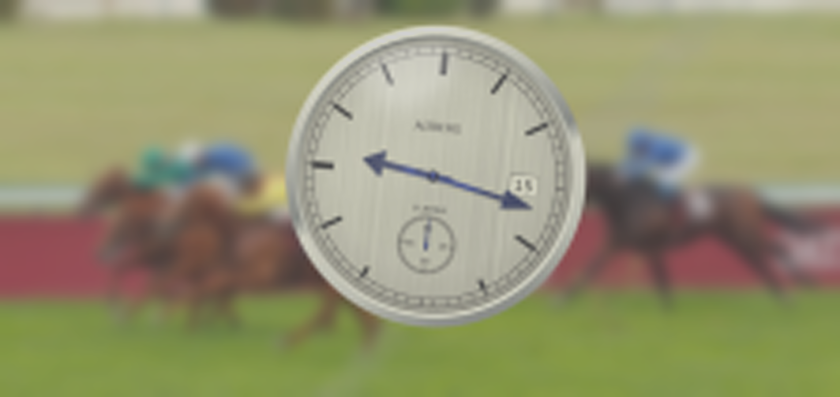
9:17
